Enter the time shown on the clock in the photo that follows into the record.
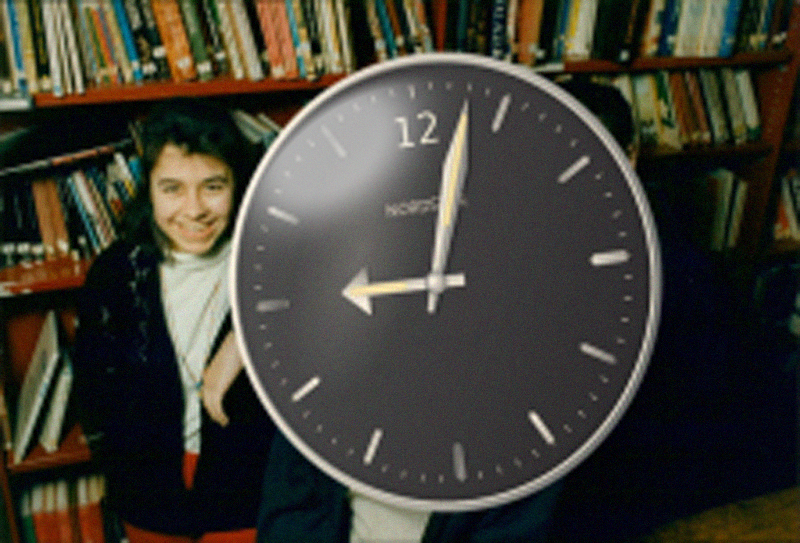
9:03
